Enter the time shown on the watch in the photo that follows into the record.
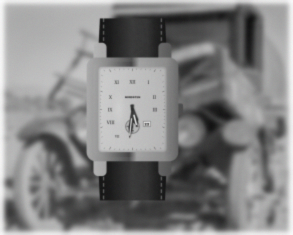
5:31
